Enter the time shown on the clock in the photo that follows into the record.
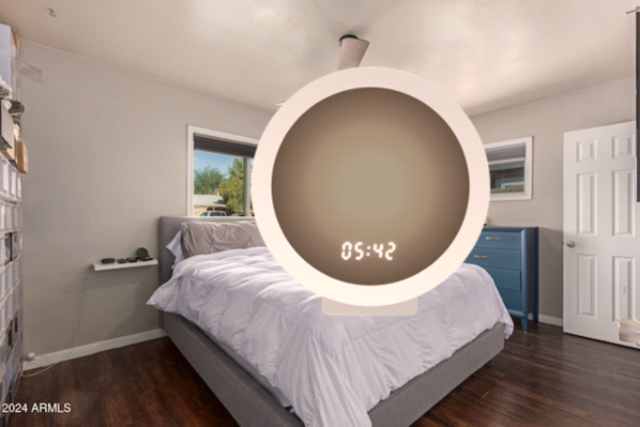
5:42
